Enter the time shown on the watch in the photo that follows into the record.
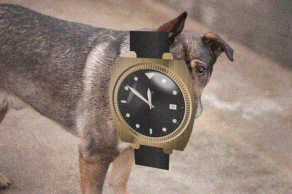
11:51
